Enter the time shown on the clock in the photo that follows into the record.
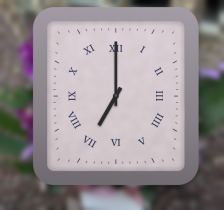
7:00
